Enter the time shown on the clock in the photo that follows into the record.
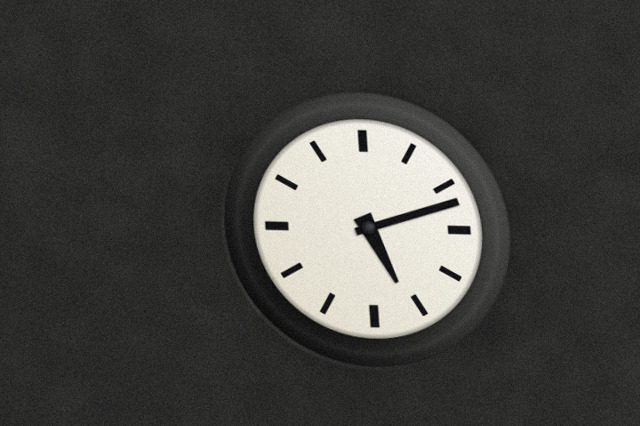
5:12
